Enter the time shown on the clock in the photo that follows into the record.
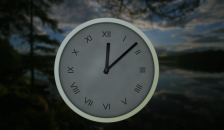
12:08
